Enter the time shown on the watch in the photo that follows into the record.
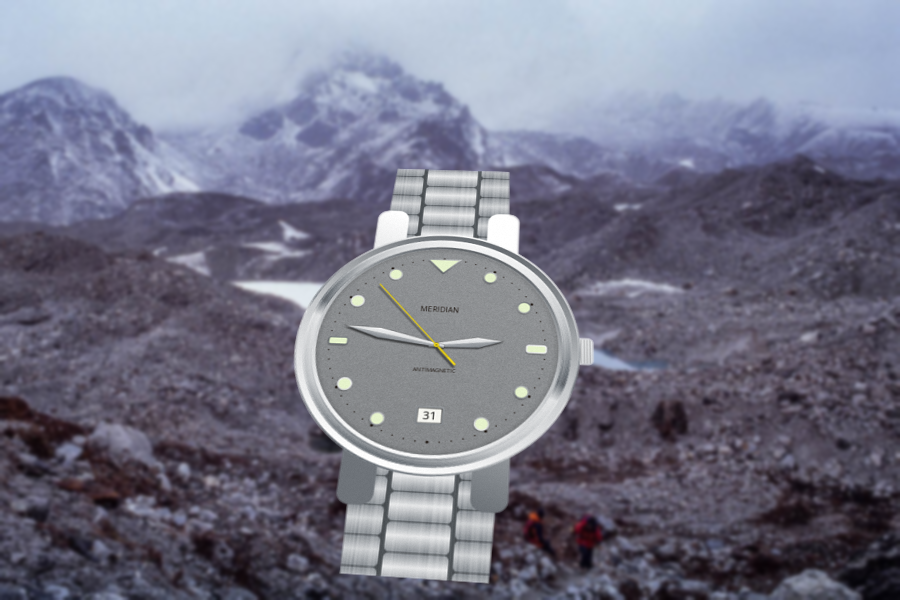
2:46:53
